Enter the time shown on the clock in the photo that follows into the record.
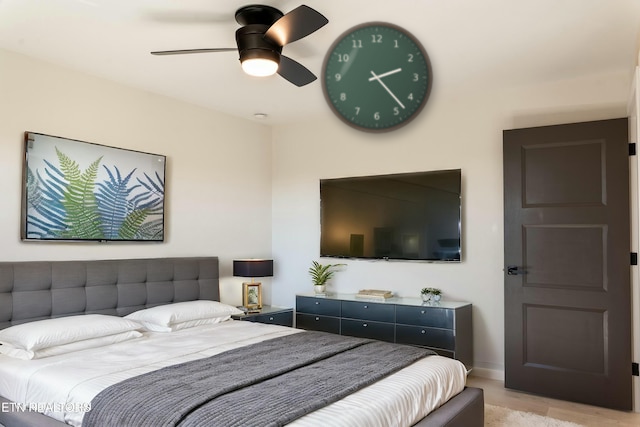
2:23
